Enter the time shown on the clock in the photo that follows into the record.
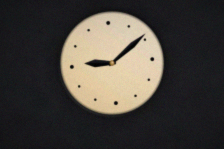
9:09
